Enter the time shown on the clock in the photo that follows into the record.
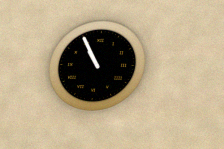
10:55
